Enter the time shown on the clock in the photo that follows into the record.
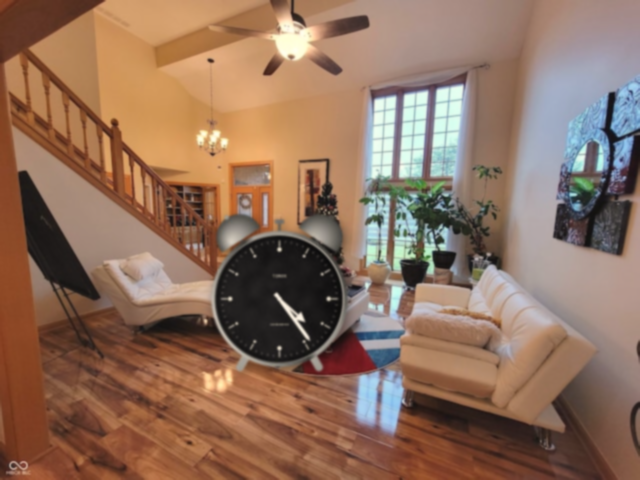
4:24
